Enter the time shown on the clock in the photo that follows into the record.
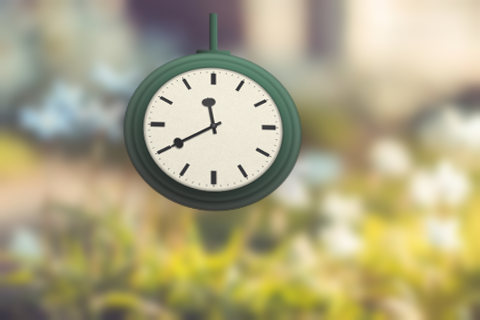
11:40
